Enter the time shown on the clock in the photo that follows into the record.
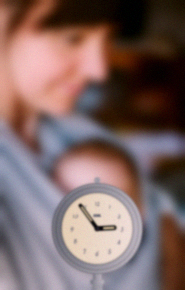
2:54
